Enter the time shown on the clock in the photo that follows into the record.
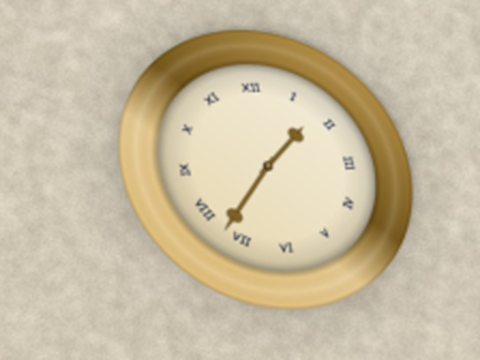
1:37
